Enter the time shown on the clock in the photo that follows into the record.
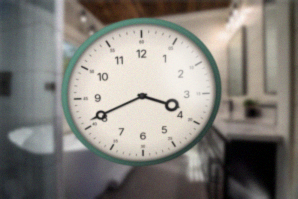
3:41
